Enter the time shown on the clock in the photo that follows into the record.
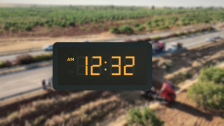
12:32
